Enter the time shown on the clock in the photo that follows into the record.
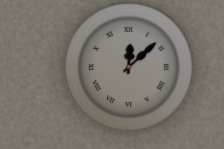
12:08
